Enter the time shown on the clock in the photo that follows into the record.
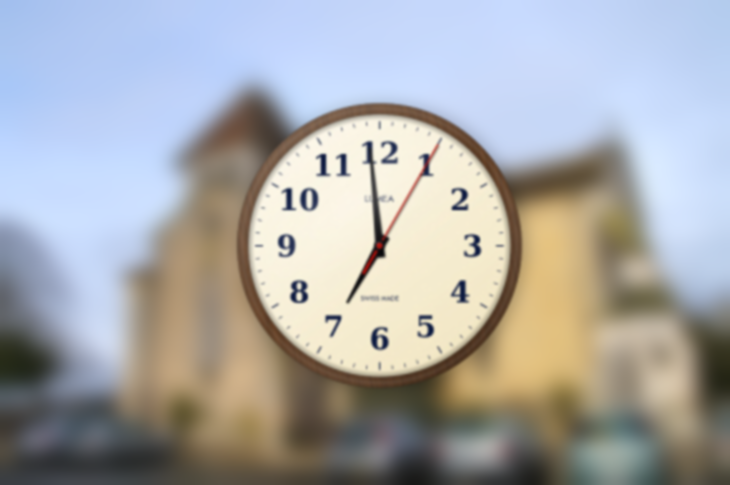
6:59:05
